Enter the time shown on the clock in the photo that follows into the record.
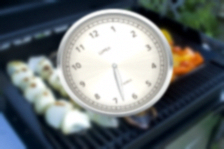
6:33
